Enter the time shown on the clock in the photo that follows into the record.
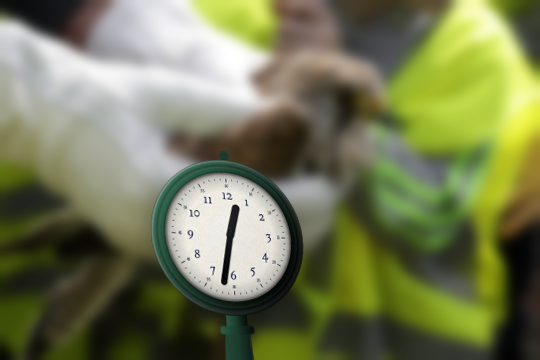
12:32
